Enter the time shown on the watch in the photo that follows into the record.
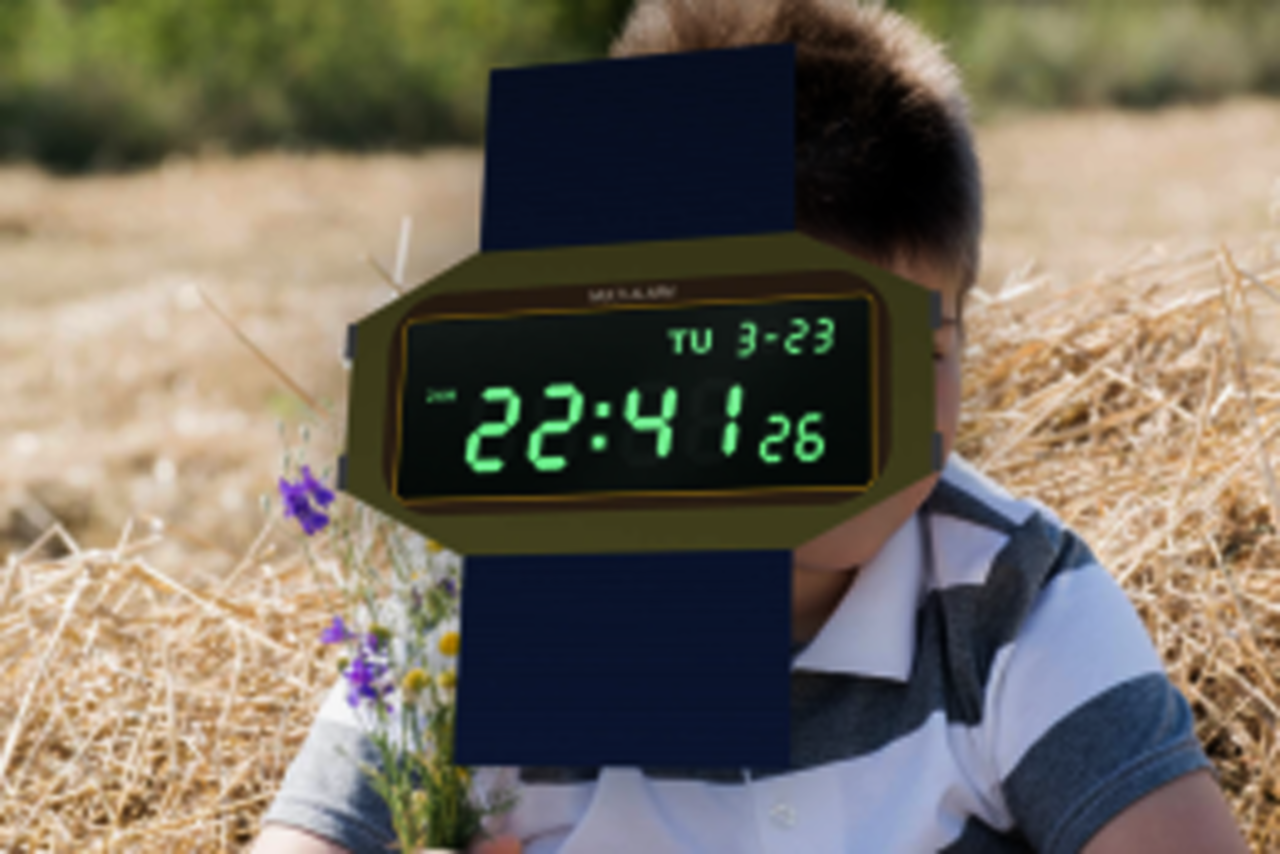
22:41:26
